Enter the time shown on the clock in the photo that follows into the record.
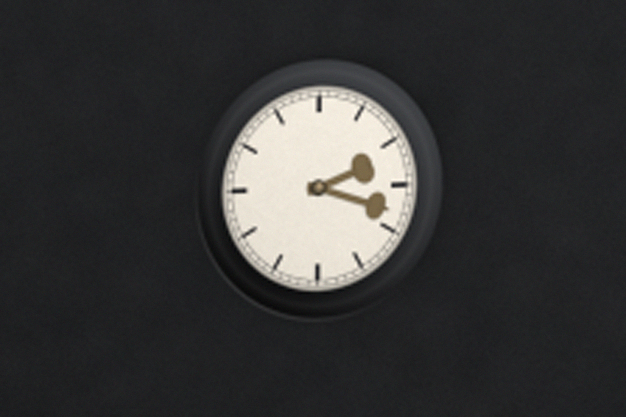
2:18
